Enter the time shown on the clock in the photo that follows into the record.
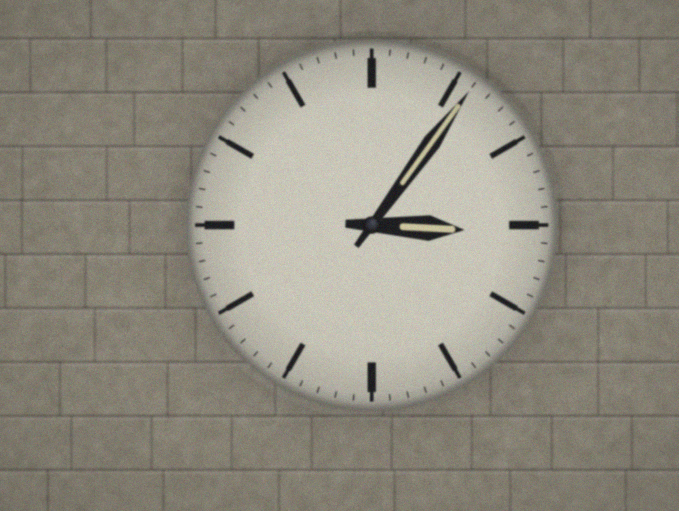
3:06
